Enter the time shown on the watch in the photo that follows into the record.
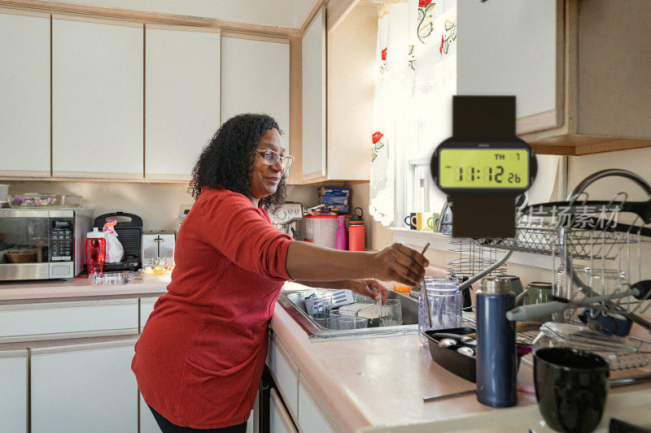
11:12:26
